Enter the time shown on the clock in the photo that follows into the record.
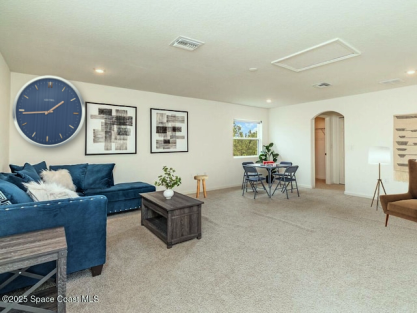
1:44
